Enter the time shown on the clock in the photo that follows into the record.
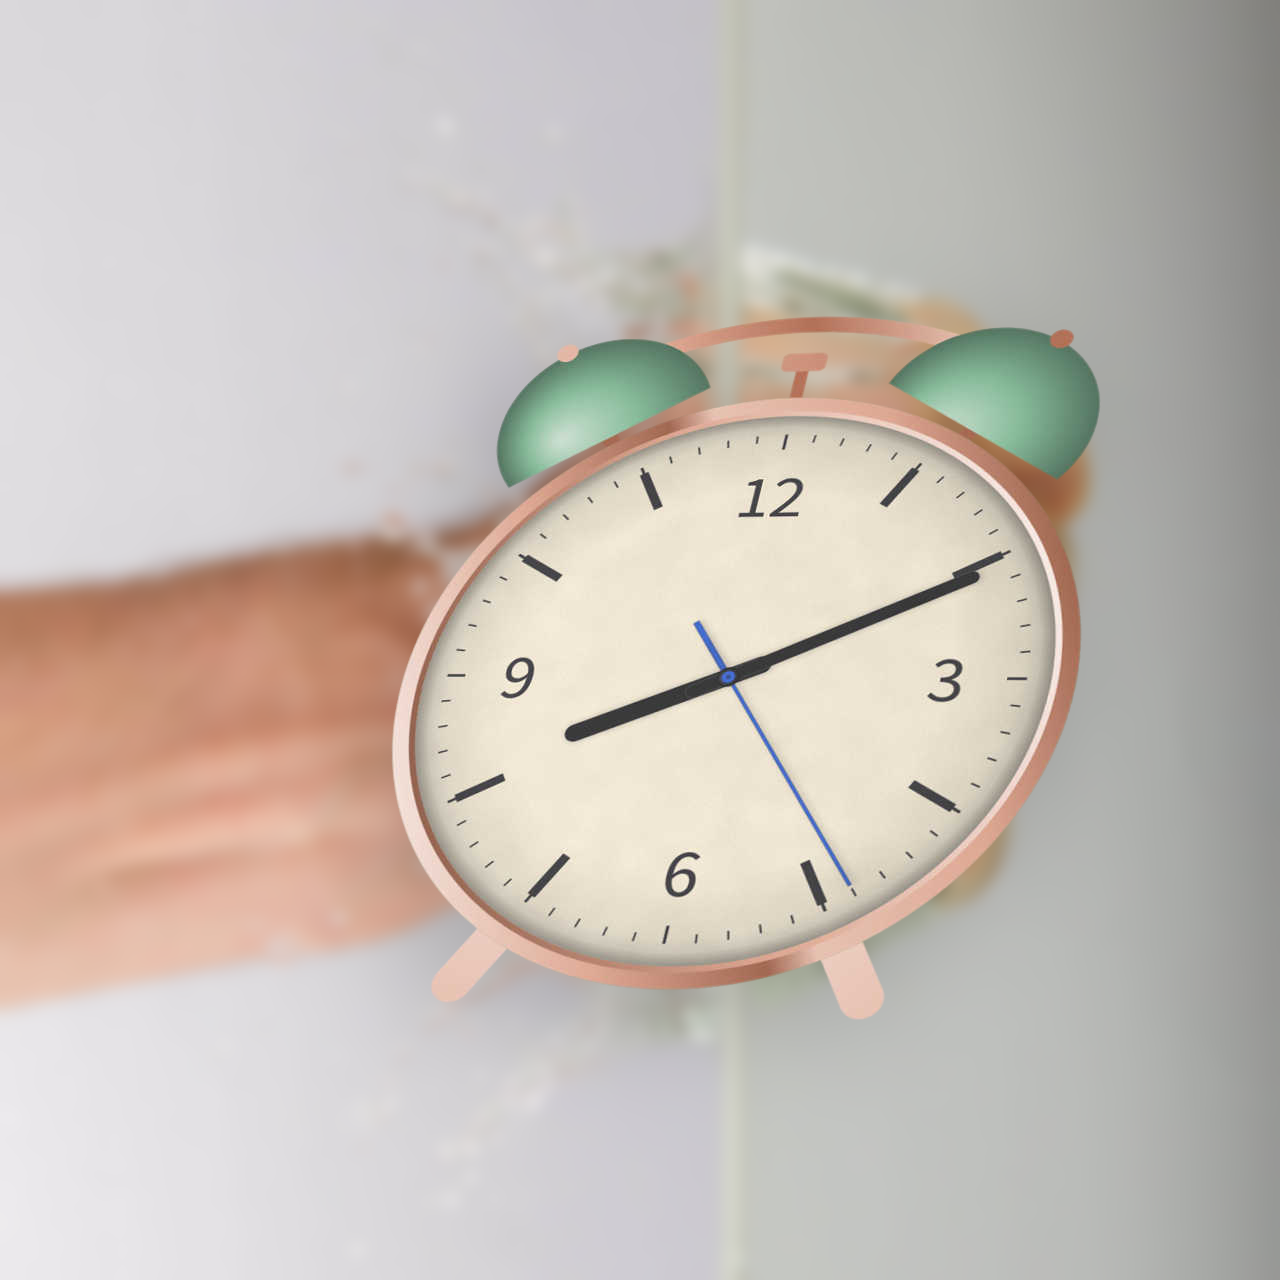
8:10:24
